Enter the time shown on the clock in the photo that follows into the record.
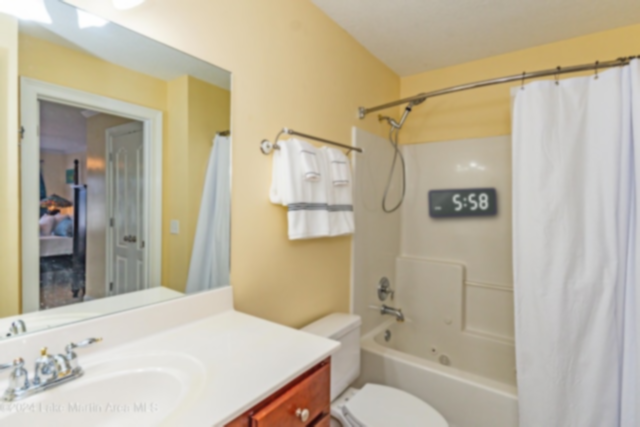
5:58
